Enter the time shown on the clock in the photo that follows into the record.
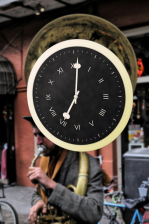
7:01
